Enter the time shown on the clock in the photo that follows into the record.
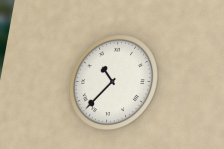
10:37
